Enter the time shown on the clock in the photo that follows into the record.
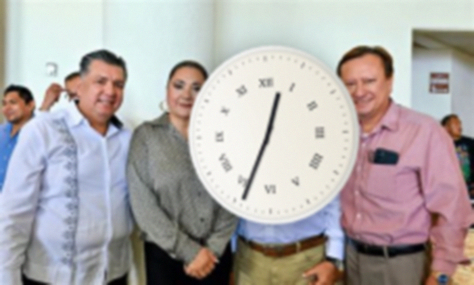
12:34
